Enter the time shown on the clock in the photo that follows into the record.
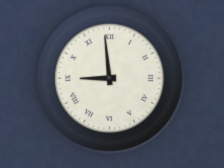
8:59
